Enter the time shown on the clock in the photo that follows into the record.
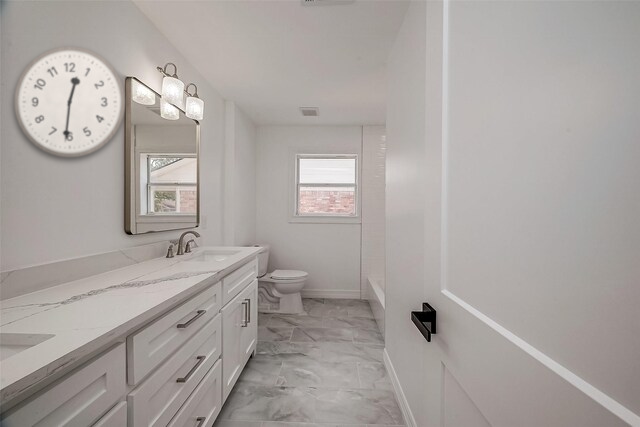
12:31
